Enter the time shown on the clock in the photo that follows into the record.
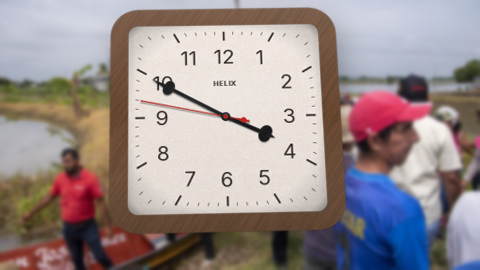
3:49:47
